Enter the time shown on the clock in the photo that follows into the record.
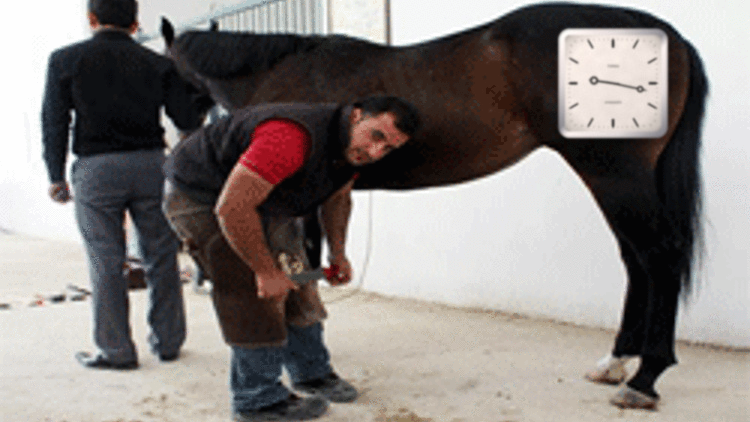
9:17
